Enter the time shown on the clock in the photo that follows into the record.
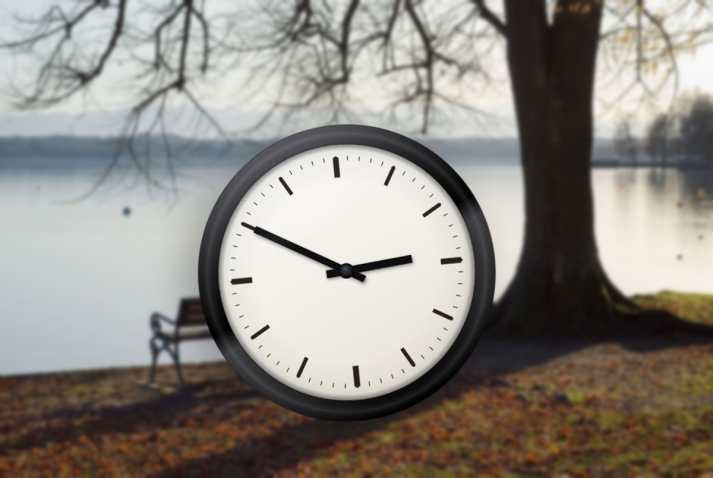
2:50
